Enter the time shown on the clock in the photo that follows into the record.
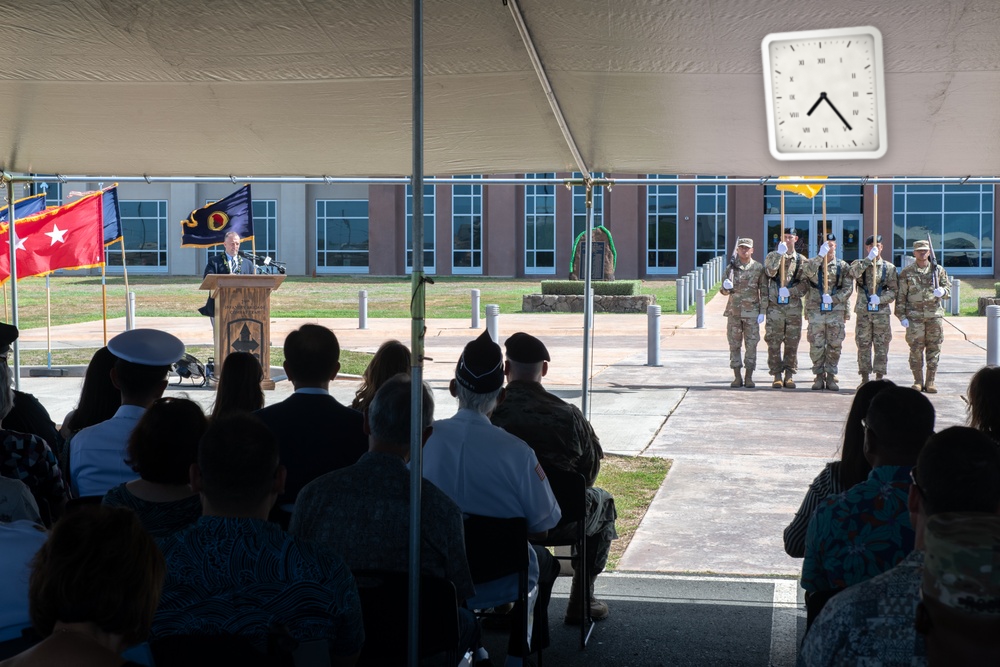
7:24
